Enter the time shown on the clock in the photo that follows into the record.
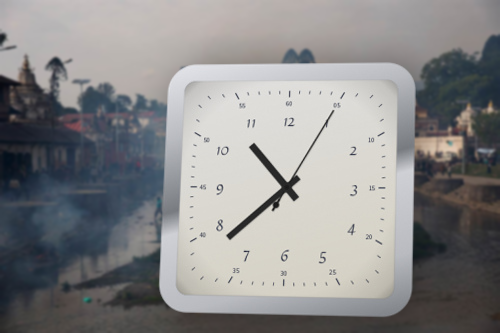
10:38:05
